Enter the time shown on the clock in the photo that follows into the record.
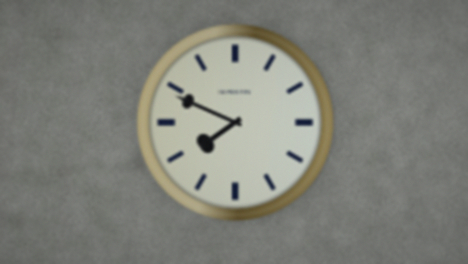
7:49
